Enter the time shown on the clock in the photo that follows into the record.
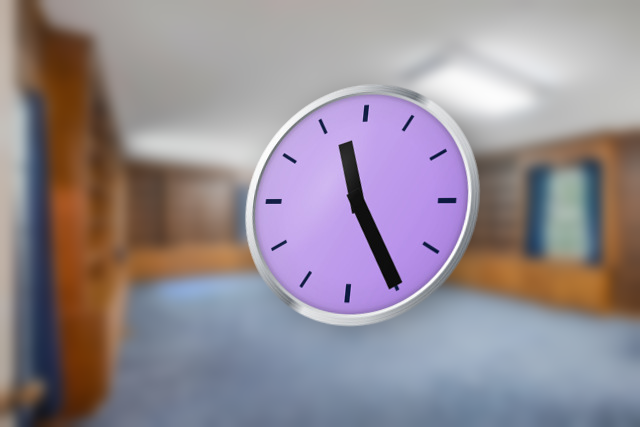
11:25
